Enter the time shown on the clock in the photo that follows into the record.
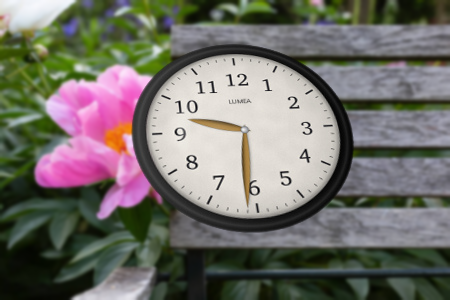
9:31
